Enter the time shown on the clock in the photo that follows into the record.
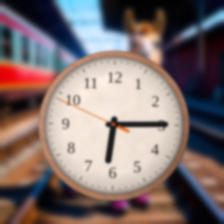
6:14:49
